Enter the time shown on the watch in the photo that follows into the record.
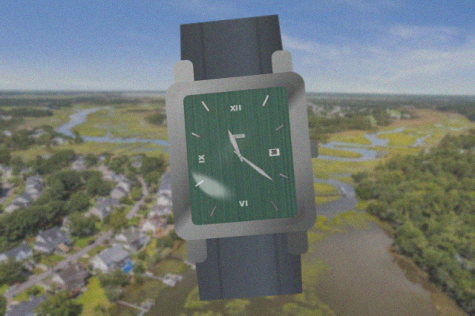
11:22
